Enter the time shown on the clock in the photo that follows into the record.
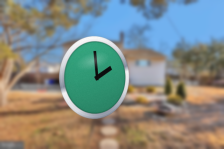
1:59
